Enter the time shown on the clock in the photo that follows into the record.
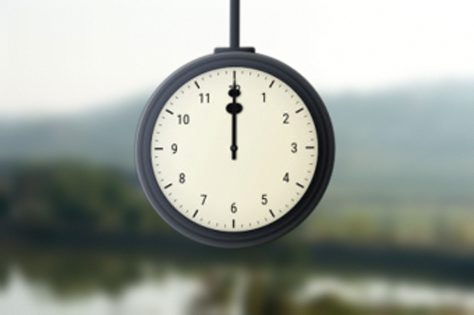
12:00
